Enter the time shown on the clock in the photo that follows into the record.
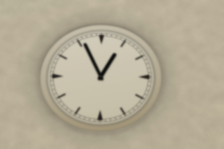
12:56
